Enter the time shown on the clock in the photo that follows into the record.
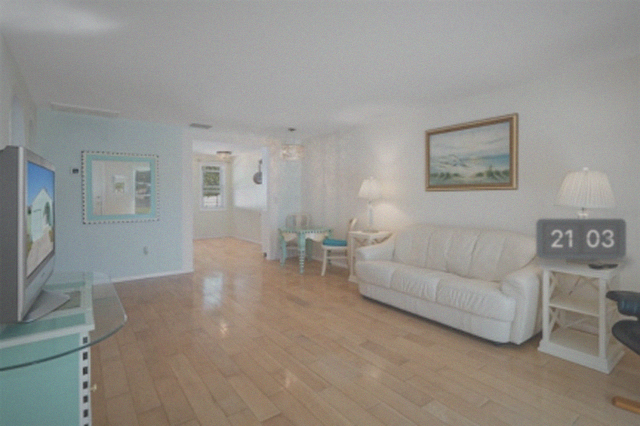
21:03
